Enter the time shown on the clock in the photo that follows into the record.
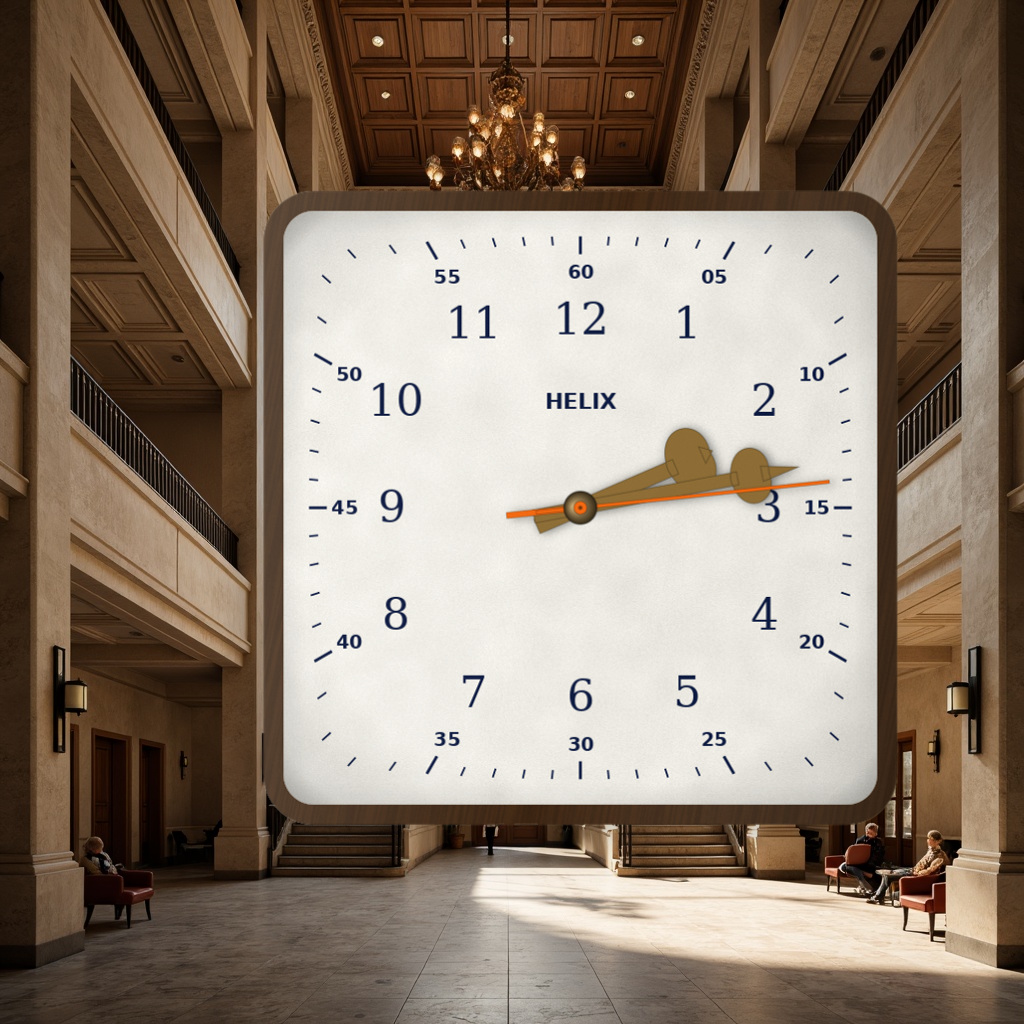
2:13:14
